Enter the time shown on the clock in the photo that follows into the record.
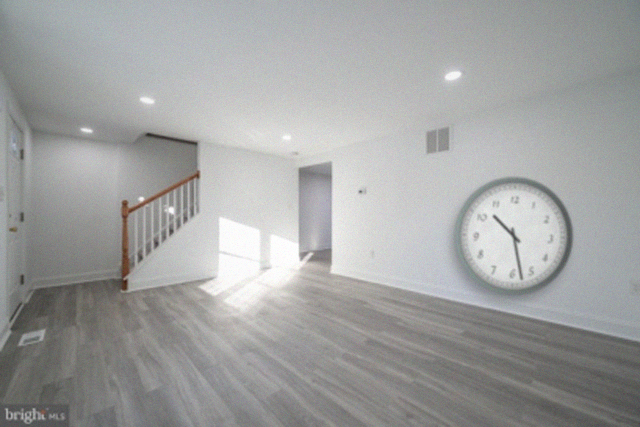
10:28
